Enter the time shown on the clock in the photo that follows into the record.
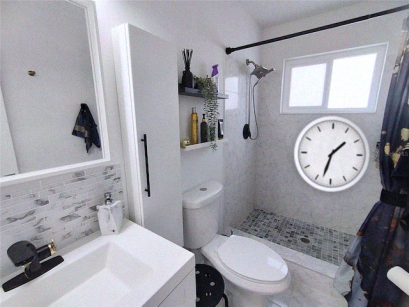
1:33
